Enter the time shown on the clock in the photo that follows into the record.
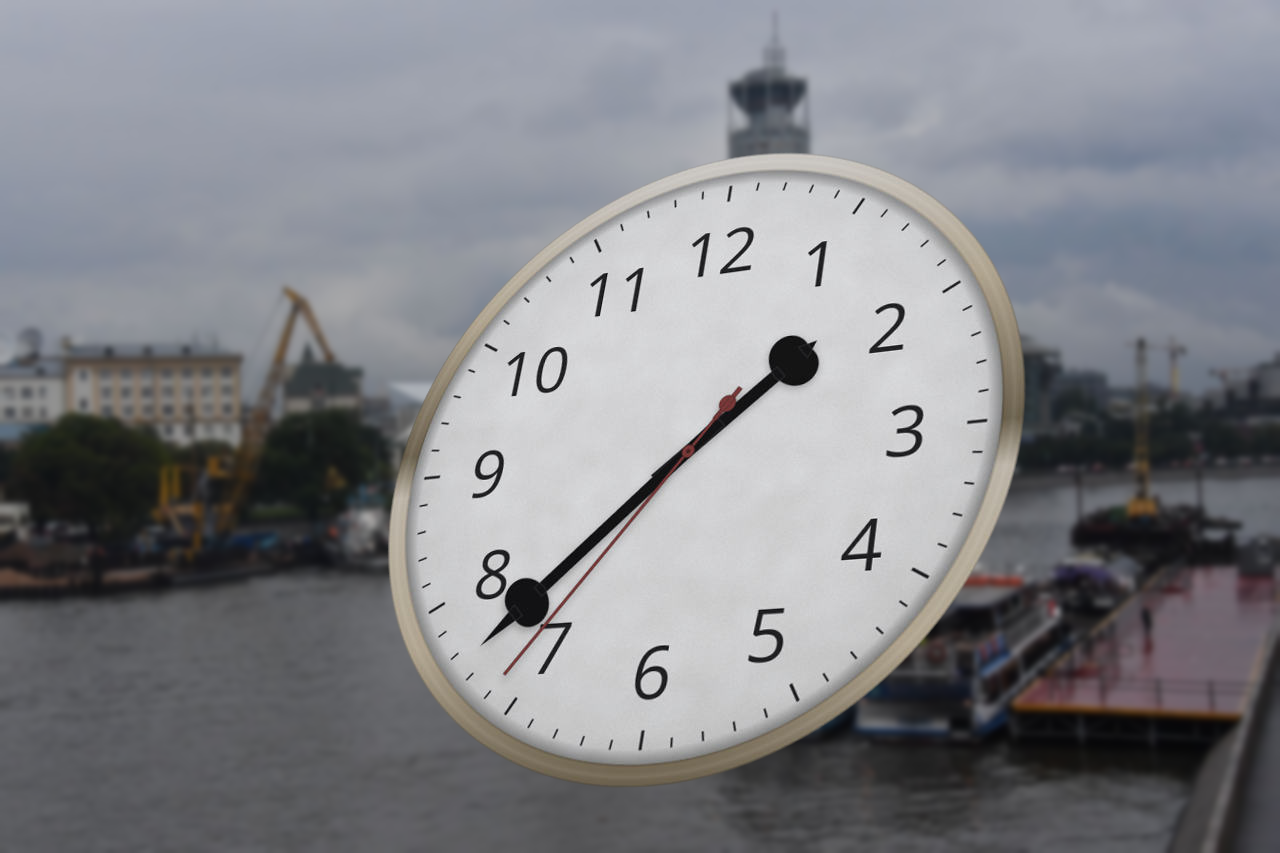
1:37:36
